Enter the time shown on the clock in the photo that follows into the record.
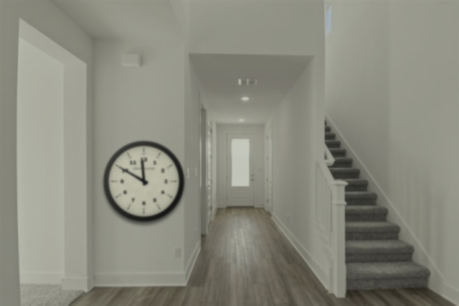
11:50
